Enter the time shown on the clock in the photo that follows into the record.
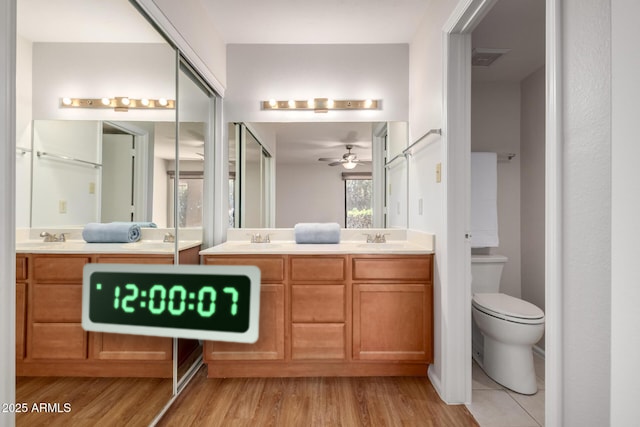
12:00:07
